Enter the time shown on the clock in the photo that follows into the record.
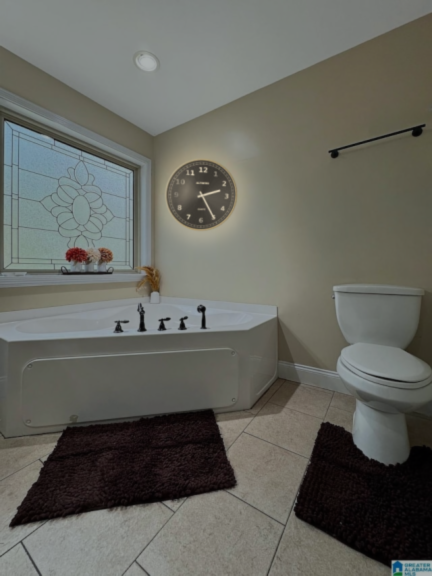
2:25
